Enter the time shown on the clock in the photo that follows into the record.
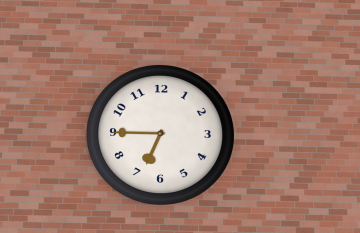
6:45
